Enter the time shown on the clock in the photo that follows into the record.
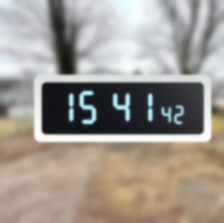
15:41:42
